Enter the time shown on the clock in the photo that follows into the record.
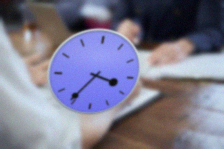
3:36
